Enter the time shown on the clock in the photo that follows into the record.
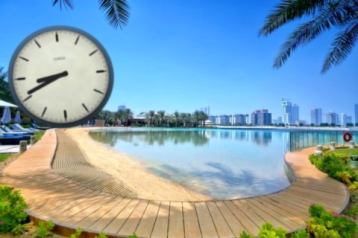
8:41
